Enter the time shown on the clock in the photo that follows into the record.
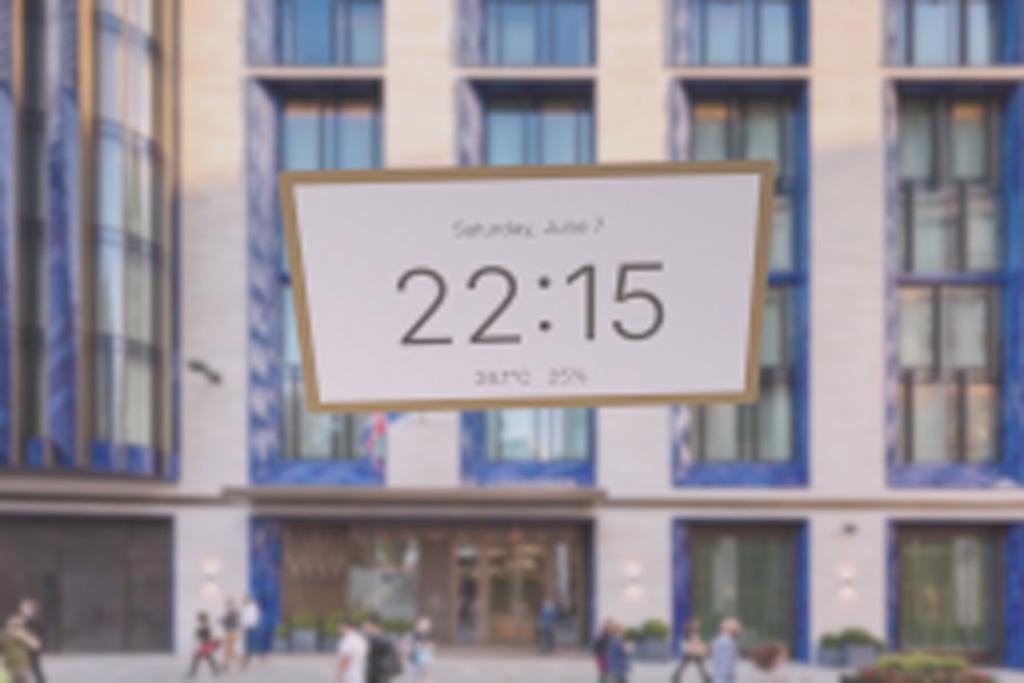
22:15
